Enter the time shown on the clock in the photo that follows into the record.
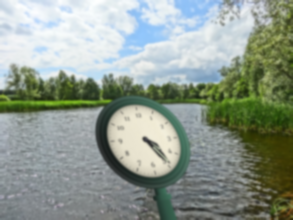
4:24
